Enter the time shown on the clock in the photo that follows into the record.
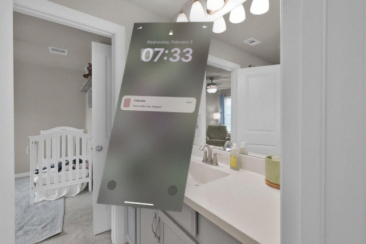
7:33
